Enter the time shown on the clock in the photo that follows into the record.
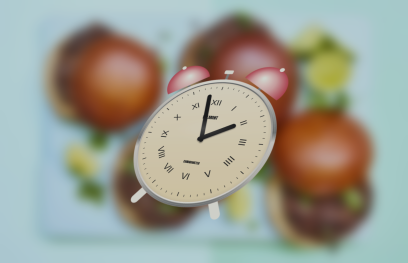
1:58
